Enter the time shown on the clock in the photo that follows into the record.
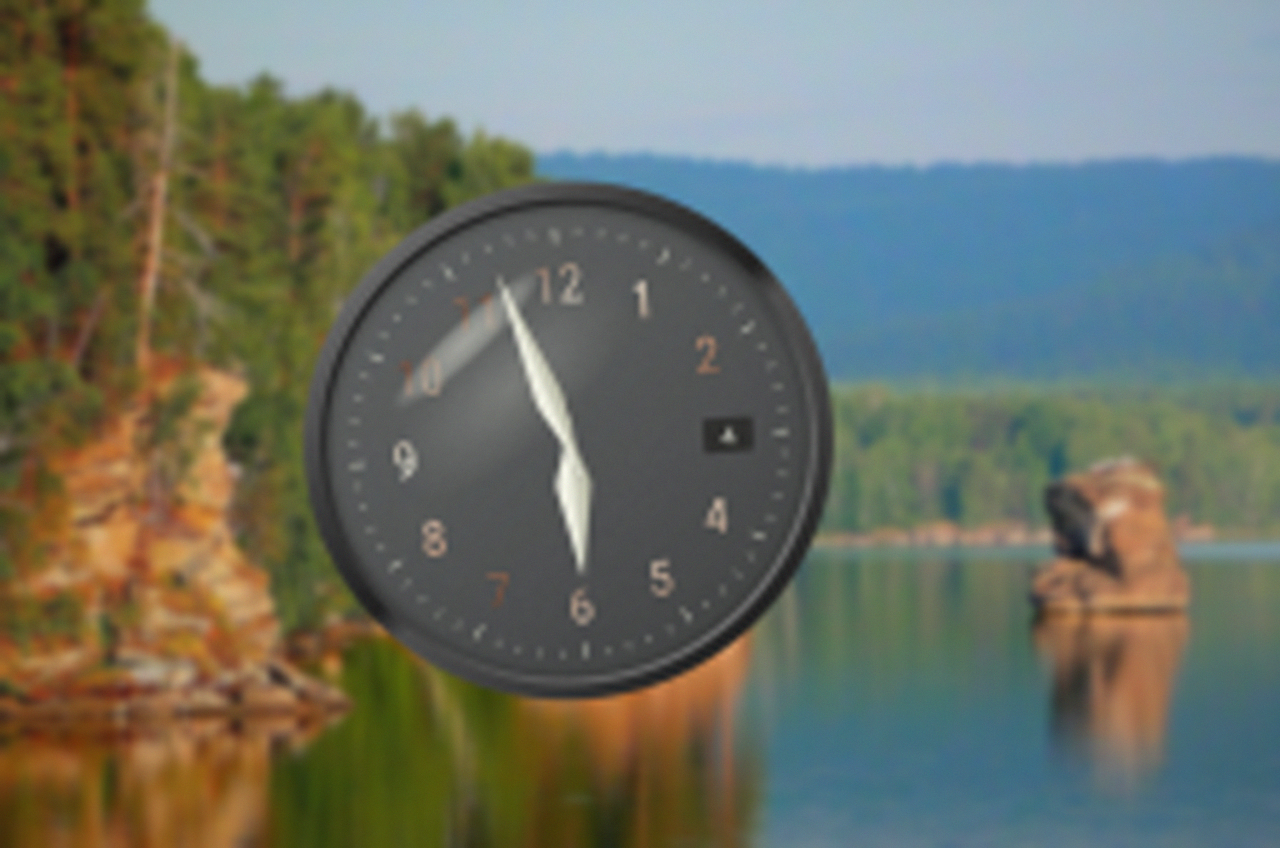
5:57
